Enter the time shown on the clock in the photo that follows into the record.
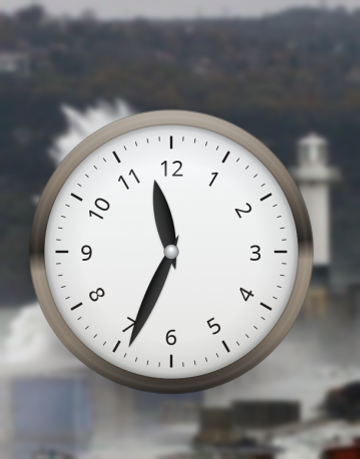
11:34
